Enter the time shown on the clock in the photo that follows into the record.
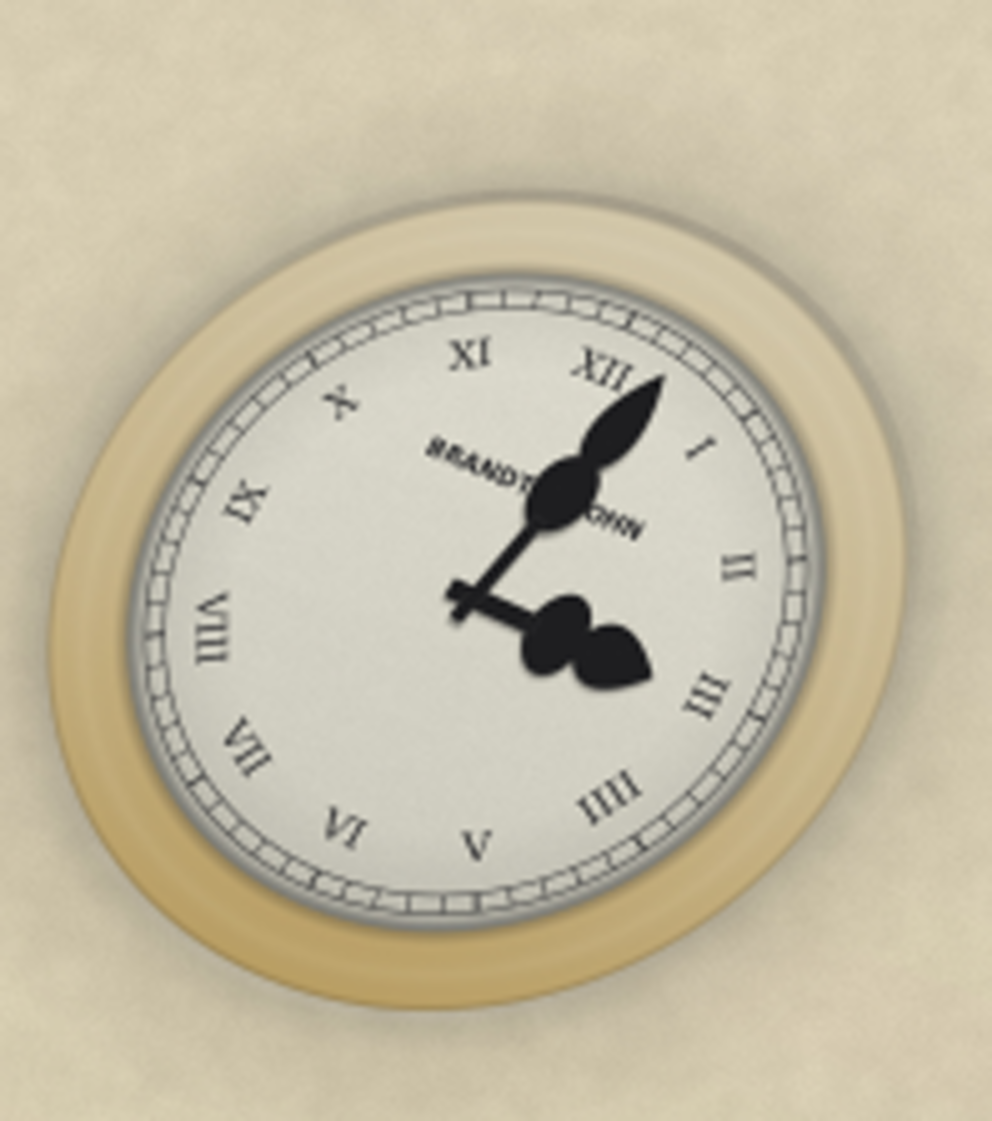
3:02
